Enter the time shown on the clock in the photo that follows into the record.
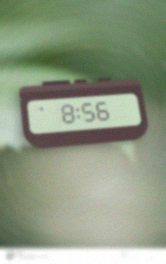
8:56
